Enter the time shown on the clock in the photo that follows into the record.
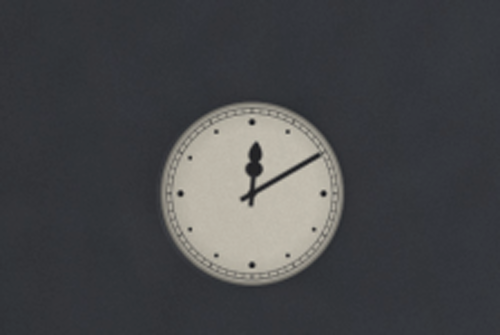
12:10
